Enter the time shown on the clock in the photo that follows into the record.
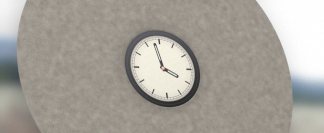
3:58
